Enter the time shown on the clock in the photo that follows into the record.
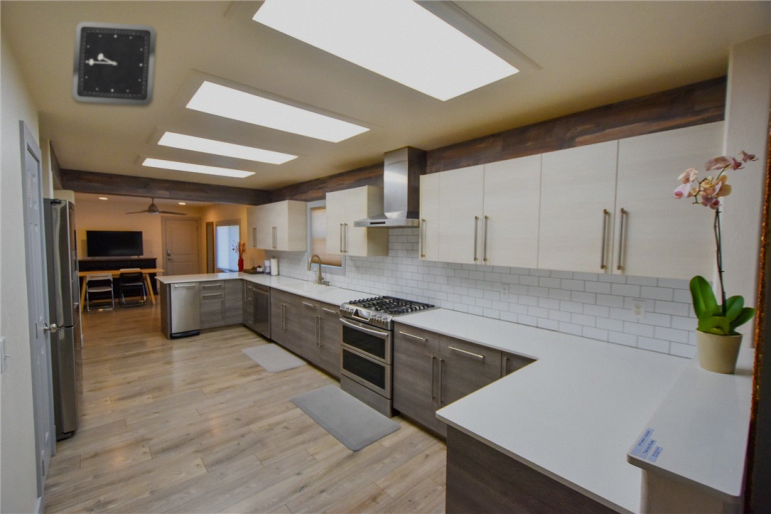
9:45
